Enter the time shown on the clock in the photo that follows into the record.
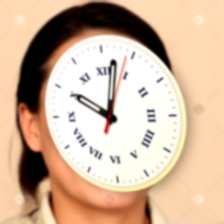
10:02:04
